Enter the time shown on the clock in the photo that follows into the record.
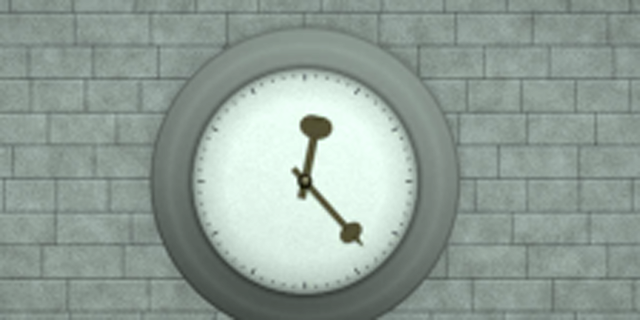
12:23
